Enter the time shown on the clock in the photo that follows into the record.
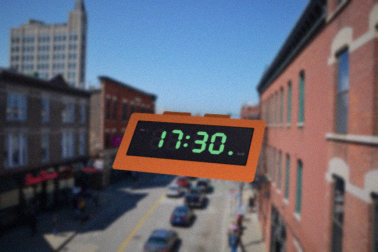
17:30
